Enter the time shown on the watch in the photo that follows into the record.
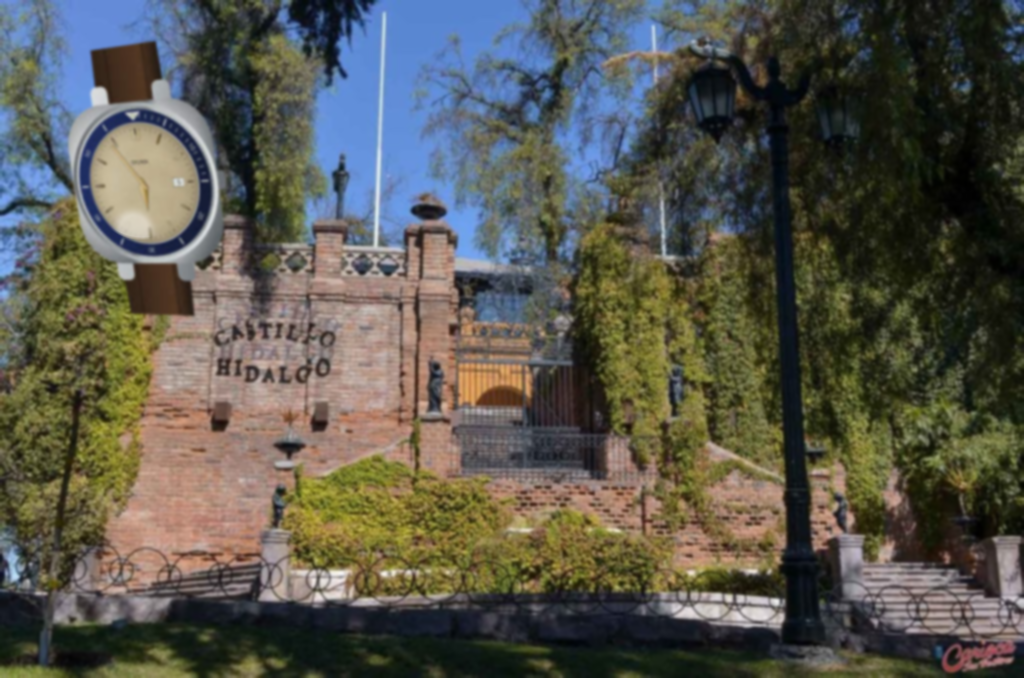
5:54
